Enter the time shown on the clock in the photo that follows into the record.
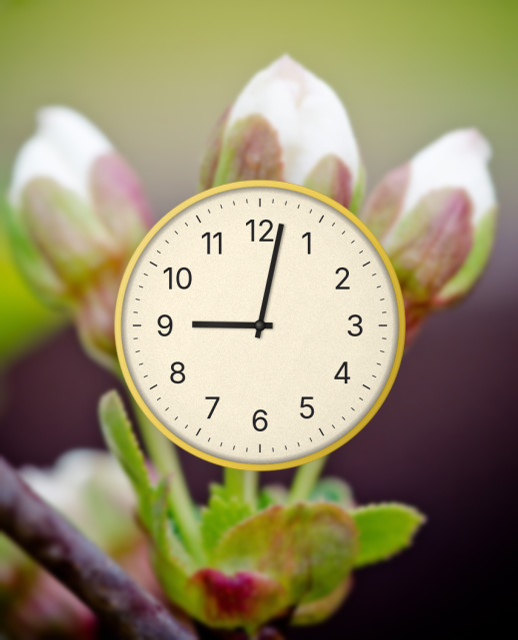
9:02
